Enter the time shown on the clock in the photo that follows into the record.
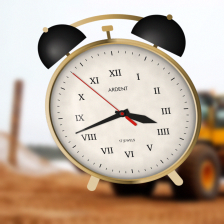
3:41:53
